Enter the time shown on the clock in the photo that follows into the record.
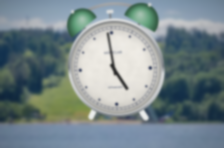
4:59
